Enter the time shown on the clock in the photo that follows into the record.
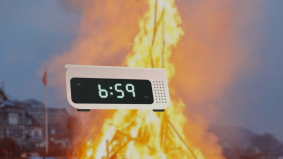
6:59
